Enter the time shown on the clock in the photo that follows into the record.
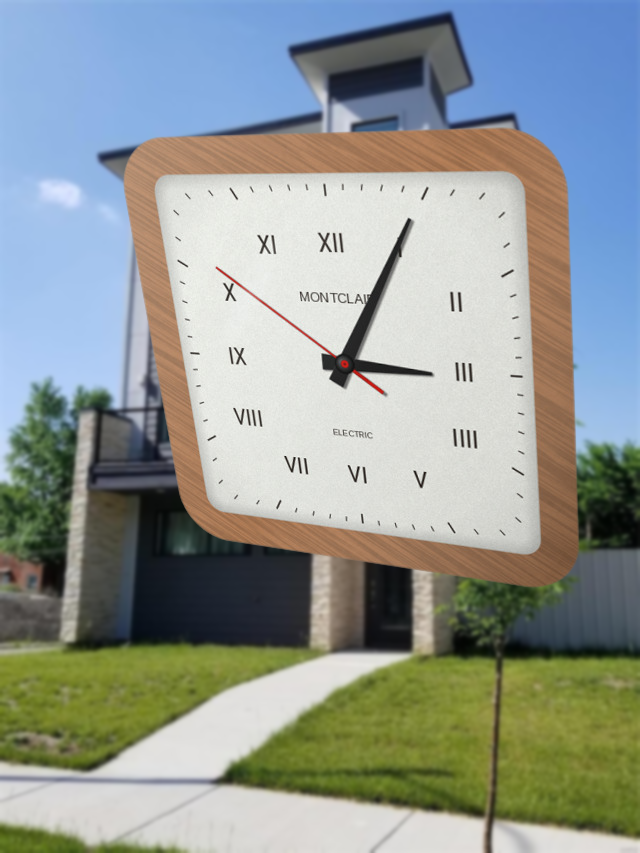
3:04:51
